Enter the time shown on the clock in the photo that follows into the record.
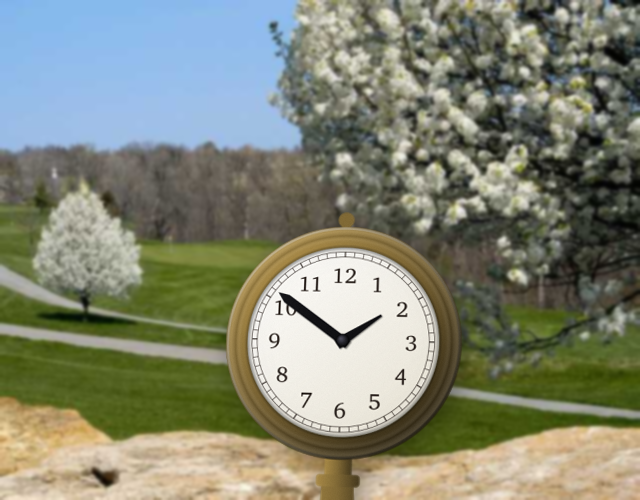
1:51
